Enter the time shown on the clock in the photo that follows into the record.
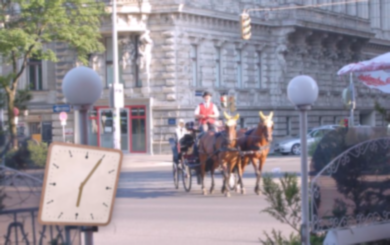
6:05
